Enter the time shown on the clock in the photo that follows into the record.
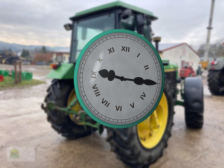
9:15
